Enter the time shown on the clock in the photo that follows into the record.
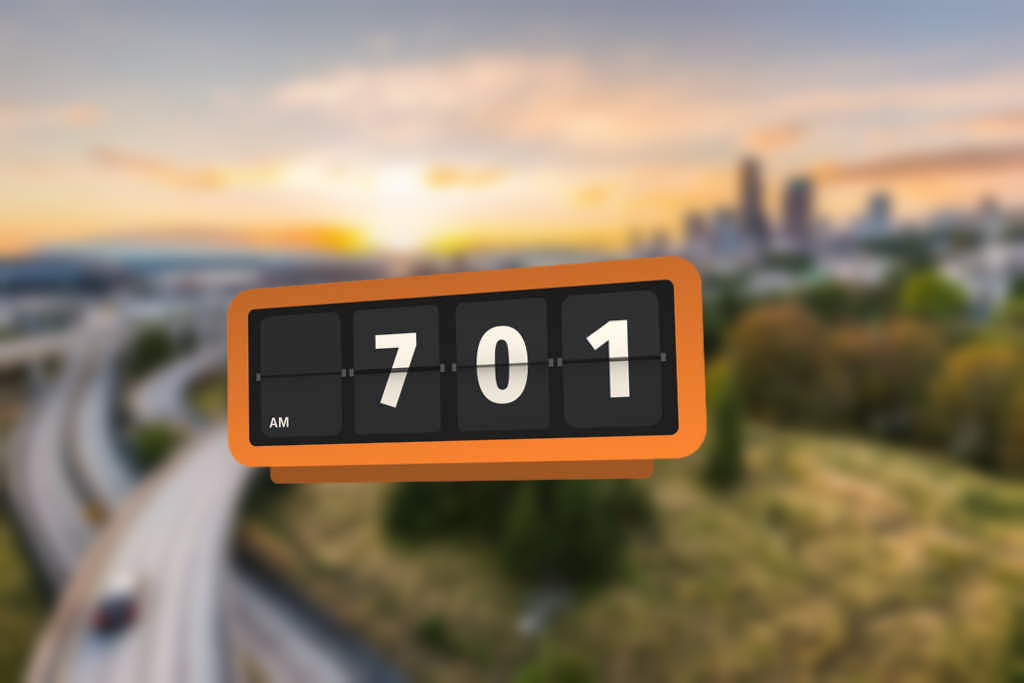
7:01
